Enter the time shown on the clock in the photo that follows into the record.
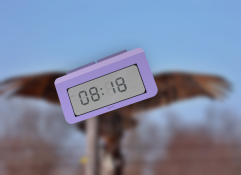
8:18
